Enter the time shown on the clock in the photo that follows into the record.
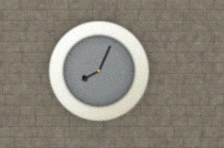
8:04
